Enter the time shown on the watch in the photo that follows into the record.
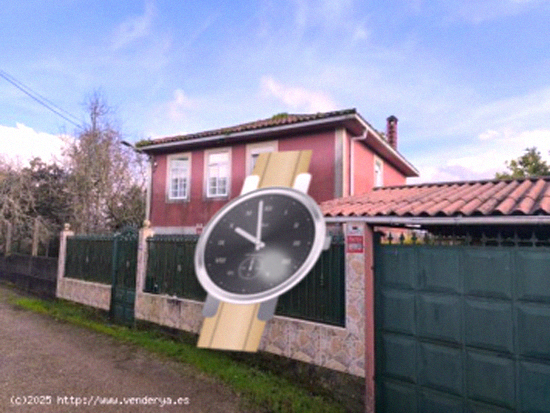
9:58
